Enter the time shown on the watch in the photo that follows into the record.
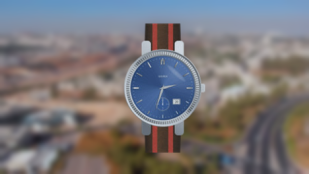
2:33
